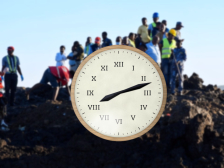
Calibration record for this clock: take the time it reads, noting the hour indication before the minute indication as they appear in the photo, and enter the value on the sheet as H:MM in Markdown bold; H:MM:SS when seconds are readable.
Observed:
**8:12**
